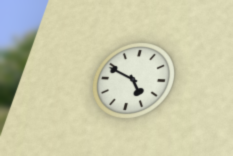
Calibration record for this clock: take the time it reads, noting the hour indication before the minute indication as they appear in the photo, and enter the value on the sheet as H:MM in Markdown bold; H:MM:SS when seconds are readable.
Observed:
**4:49**
